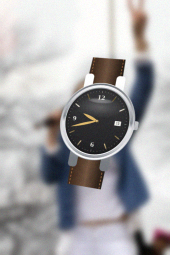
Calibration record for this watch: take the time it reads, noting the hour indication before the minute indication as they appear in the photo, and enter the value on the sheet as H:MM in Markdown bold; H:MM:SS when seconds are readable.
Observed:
**9:42**
